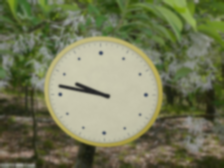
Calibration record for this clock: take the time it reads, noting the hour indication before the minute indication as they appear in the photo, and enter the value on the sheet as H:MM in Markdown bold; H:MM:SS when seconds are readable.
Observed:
**9:47**
